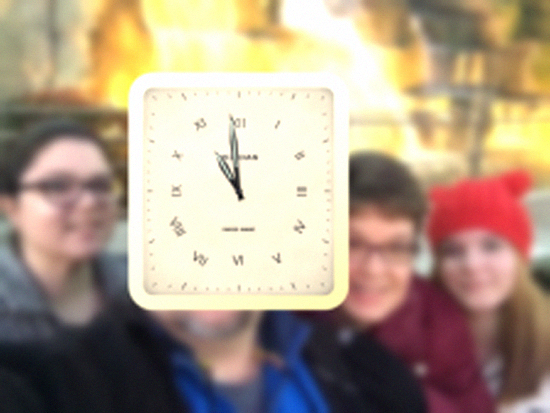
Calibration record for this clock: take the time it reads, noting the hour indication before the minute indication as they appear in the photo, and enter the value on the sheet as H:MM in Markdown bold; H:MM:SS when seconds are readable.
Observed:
**10:59**
